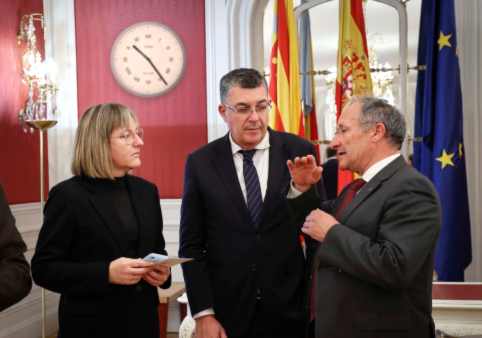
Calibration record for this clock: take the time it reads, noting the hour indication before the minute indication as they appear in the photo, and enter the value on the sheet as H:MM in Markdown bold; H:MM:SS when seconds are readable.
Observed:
**10:24**
